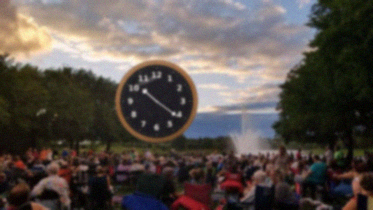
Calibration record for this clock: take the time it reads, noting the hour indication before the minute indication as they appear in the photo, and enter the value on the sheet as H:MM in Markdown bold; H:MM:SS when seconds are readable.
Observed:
**10:21**
